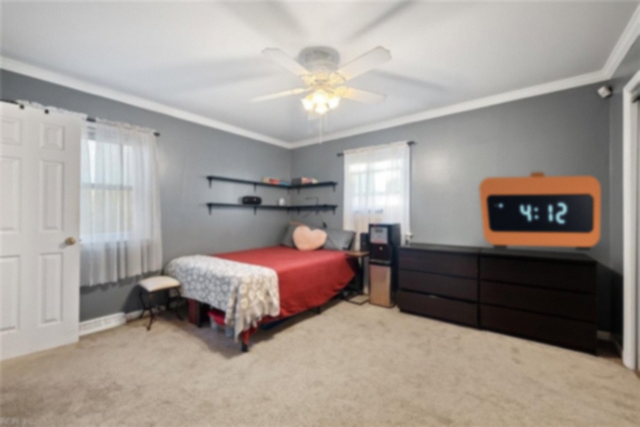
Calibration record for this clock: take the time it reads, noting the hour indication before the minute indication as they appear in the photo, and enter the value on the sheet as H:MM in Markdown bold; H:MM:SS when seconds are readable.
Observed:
**4:12**
